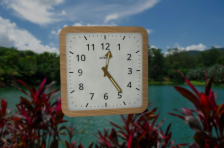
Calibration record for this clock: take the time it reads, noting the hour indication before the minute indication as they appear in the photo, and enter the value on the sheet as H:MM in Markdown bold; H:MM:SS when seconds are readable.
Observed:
**12:24**
